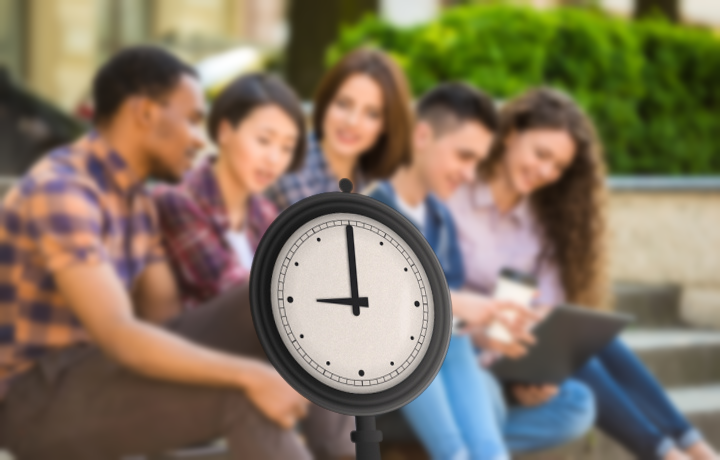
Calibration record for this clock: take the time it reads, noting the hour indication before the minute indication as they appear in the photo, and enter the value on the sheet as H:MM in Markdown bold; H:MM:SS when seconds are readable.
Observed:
**9:00**
